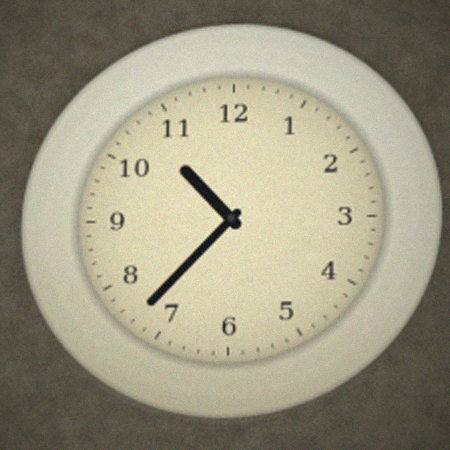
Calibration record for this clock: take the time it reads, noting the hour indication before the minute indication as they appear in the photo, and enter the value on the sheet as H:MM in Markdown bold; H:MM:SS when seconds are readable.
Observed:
**10:37**
